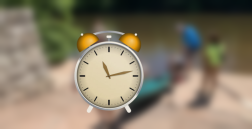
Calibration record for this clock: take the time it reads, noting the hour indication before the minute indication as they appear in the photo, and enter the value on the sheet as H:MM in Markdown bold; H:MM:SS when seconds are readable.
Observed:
**11:13**
